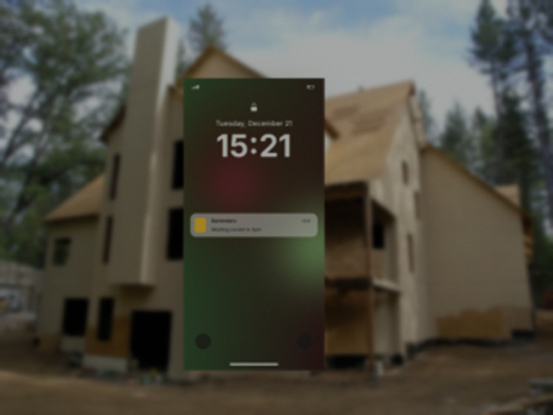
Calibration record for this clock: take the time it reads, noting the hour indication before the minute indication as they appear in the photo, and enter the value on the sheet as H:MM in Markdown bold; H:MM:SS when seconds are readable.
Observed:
**15:21**
